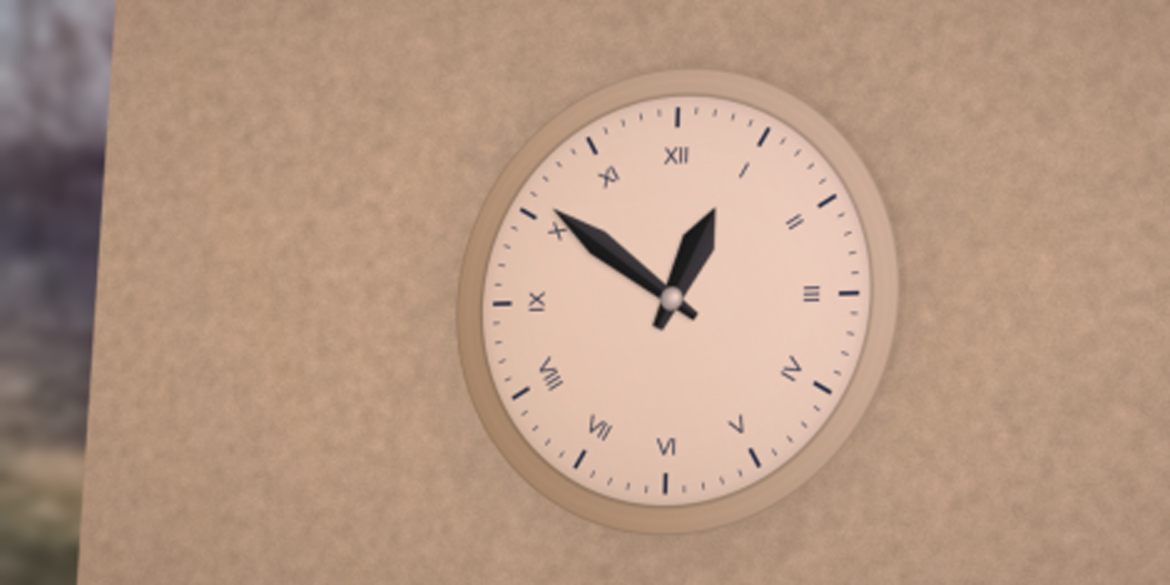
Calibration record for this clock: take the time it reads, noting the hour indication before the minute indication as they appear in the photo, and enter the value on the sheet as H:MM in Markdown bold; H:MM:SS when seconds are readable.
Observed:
**12:51**
